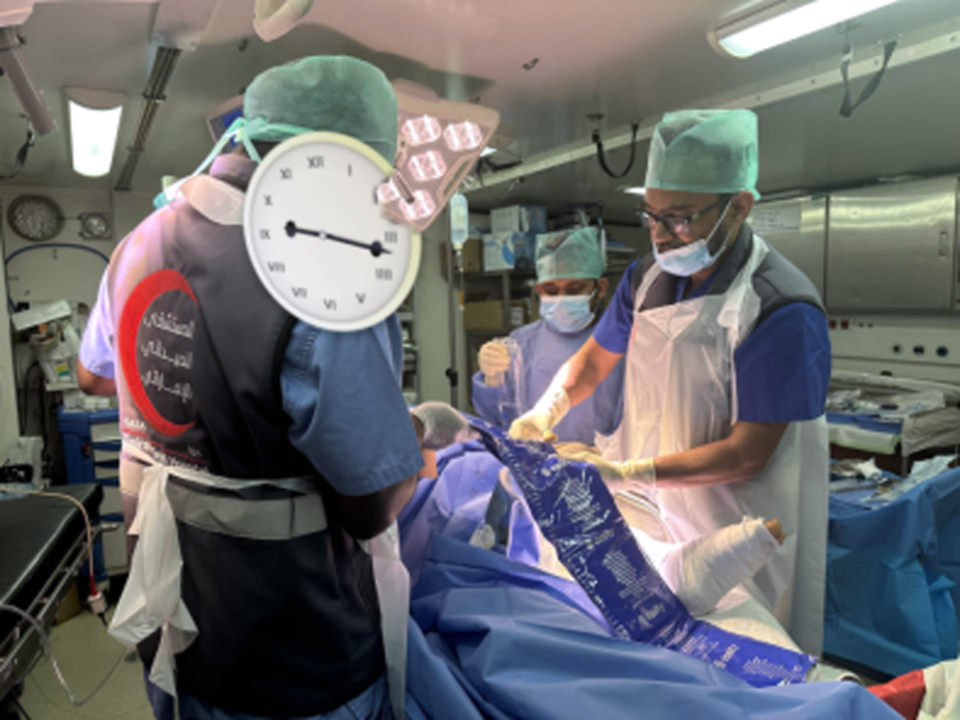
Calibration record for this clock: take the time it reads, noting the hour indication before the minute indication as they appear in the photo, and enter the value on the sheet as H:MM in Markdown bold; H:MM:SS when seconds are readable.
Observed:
**9:17**
